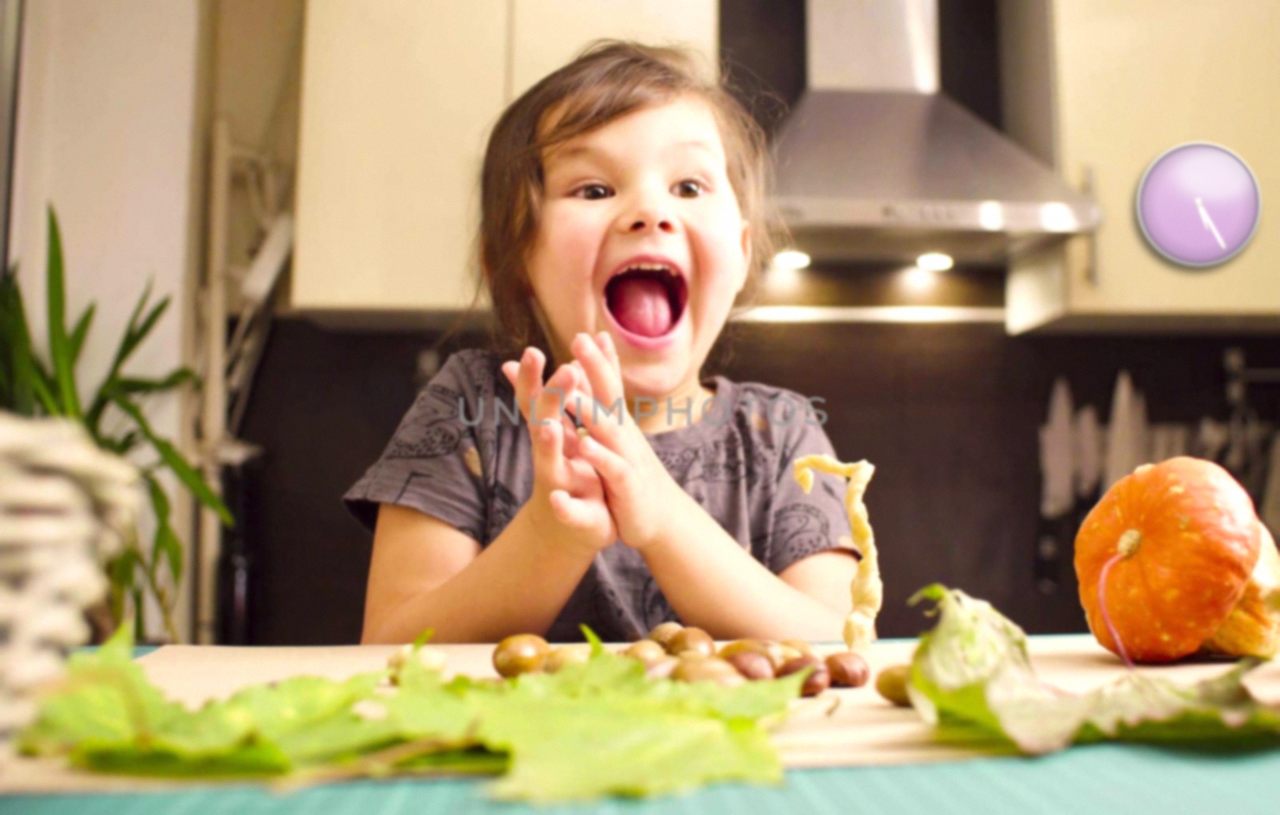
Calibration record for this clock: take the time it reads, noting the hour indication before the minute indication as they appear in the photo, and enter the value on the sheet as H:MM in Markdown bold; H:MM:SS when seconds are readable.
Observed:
**5:25**
